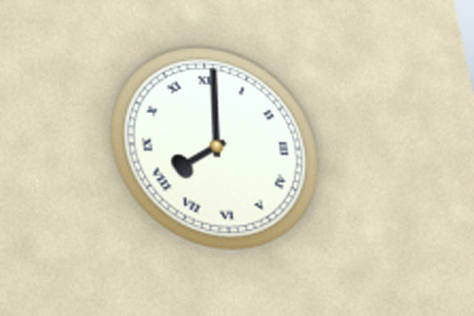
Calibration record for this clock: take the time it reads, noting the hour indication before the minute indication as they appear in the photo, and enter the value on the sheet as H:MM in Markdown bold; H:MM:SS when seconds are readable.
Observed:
**8:01**
